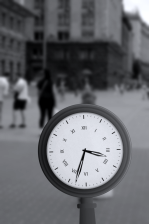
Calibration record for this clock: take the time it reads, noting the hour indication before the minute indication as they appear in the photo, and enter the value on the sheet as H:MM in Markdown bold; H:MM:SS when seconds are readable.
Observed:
**3:33**
